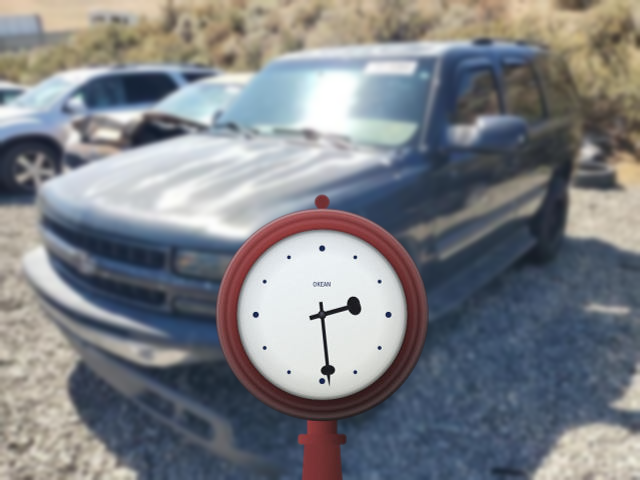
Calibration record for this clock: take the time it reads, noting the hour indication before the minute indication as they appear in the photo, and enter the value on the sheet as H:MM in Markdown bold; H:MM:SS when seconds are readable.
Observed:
**2:29**
